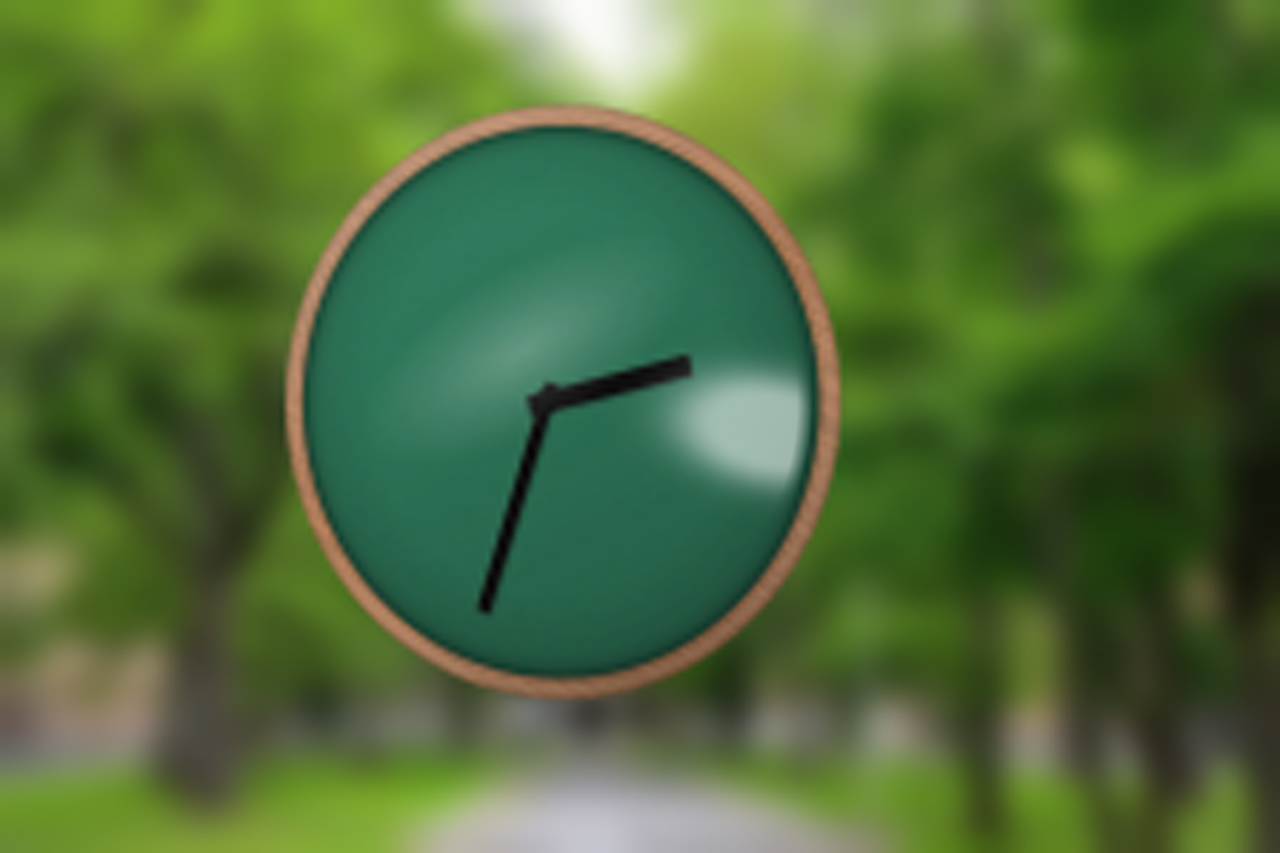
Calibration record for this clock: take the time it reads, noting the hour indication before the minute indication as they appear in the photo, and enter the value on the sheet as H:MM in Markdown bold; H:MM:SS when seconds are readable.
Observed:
**2:33**
